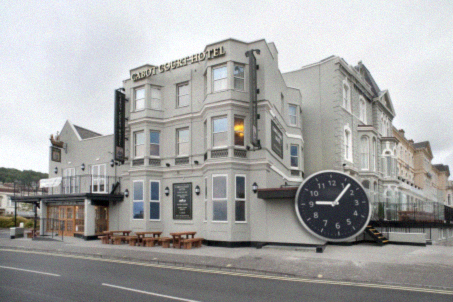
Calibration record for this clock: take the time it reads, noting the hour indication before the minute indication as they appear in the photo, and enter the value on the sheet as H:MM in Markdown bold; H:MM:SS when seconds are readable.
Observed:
**9:07**
